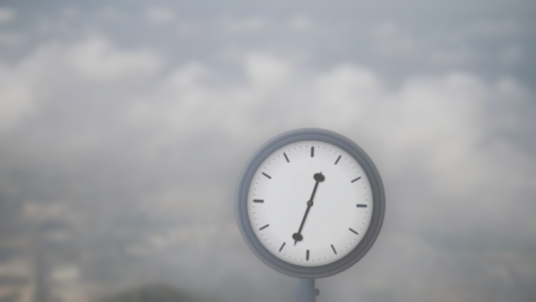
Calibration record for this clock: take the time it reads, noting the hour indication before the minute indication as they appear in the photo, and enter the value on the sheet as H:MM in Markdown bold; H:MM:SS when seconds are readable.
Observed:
**12:33**
